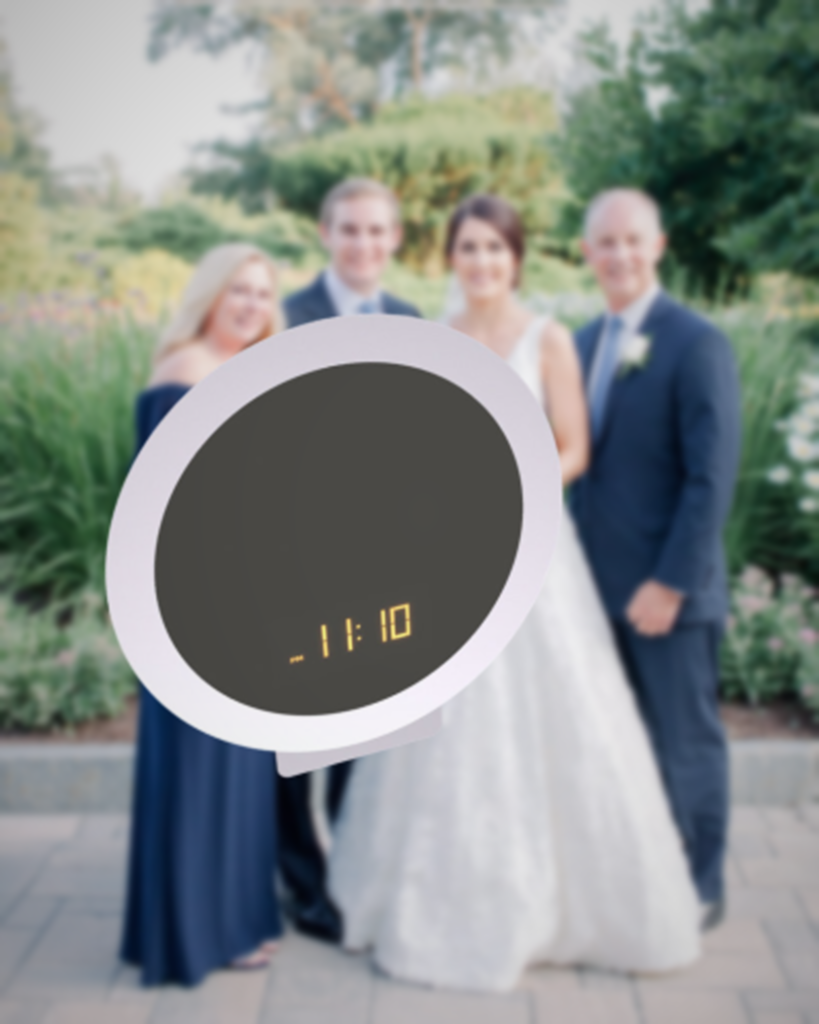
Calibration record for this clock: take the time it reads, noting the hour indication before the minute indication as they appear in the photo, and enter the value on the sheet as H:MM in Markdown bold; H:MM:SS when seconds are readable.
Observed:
**11:10**
